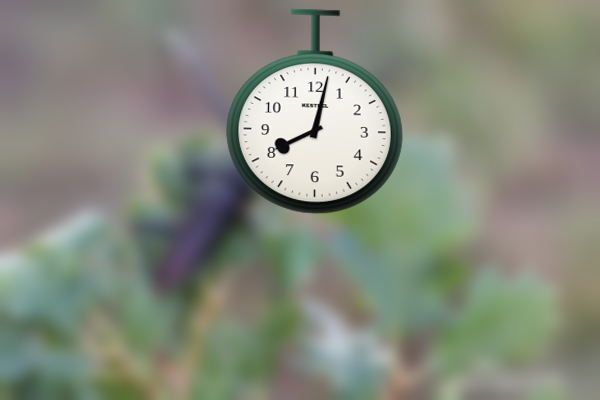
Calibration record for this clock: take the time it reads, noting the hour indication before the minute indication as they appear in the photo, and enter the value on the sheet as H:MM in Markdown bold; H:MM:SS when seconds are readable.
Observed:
**8:02**
